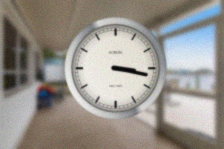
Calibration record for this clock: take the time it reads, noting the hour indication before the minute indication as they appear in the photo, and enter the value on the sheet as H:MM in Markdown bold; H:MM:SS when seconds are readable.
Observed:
**3:17**
